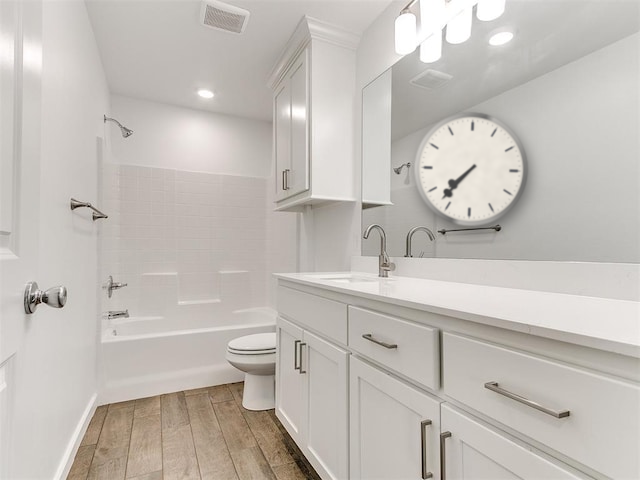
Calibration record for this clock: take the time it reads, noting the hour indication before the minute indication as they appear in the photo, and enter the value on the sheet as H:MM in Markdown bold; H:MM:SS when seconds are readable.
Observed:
**7:37**
